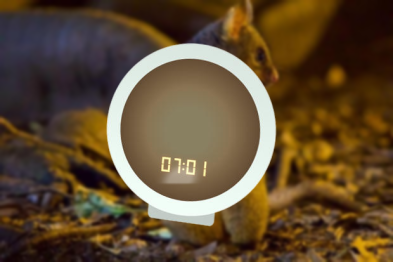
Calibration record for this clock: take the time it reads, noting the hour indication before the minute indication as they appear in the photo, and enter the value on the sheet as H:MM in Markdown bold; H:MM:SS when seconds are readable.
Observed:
**7:01**
